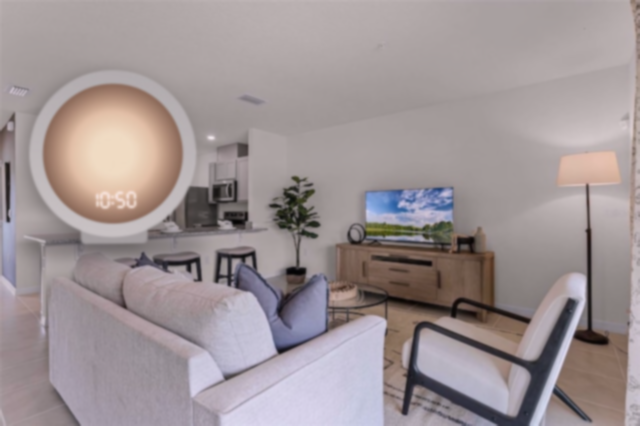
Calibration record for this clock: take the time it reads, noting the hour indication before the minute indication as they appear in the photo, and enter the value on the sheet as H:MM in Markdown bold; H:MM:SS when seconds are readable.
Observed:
**10:50**
